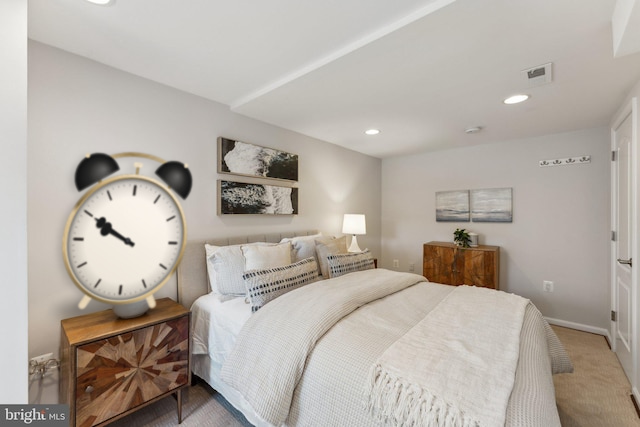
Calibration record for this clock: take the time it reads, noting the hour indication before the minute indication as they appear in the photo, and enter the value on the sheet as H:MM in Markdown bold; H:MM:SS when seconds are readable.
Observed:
**9:50**
